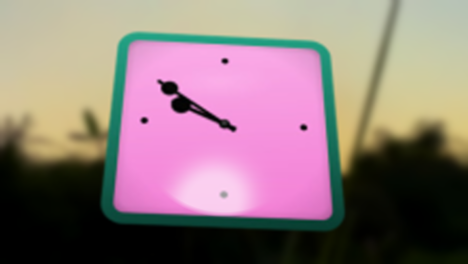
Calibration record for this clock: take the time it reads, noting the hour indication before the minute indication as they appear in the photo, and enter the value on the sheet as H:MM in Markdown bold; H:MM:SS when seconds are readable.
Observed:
**9:51**
